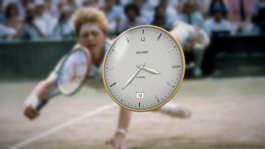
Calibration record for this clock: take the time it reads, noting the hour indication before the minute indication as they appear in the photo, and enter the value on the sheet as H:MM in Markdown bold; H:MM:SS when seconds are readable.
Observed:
**3:37**
